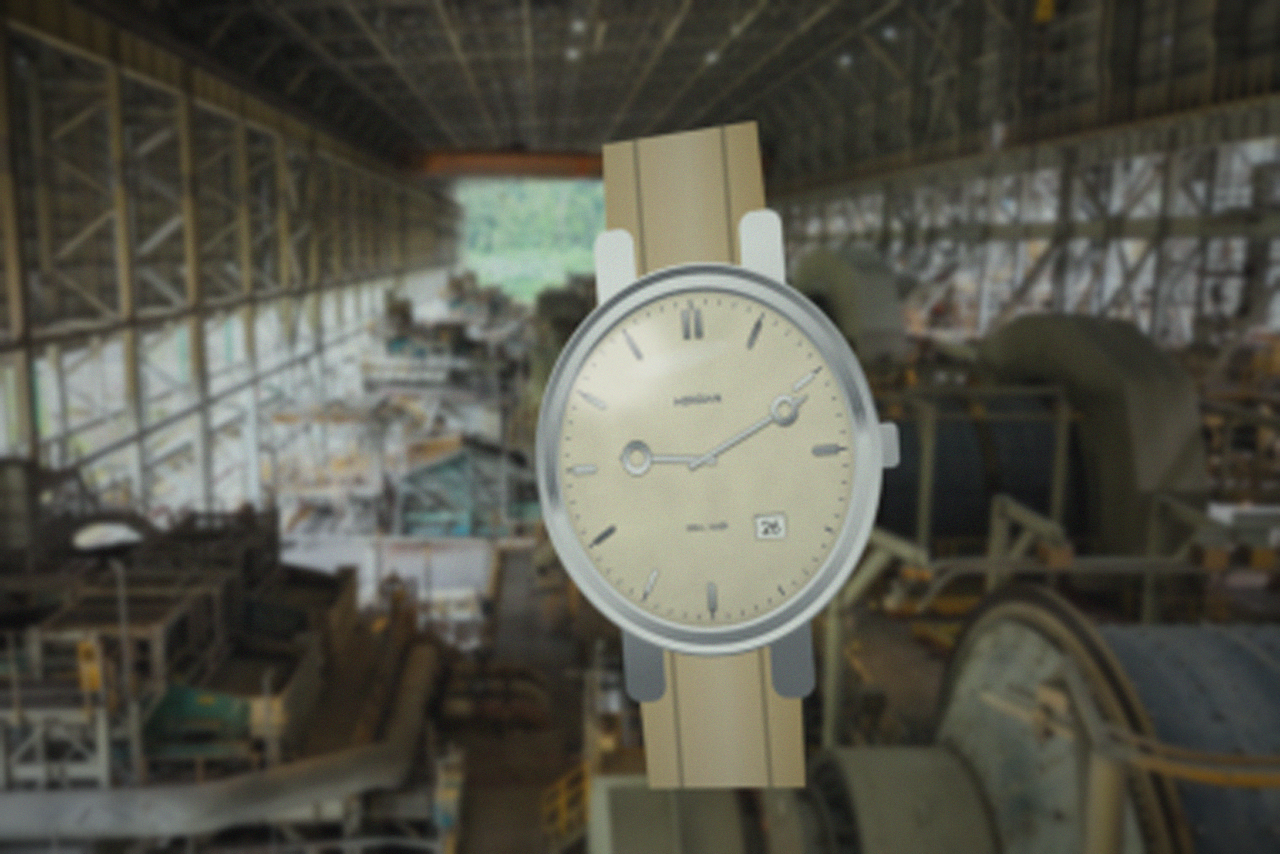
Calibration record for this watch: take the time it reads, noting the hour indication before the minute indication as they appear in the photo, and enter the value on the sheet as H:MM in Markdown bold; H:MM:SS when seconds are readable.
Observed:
**9:11**
